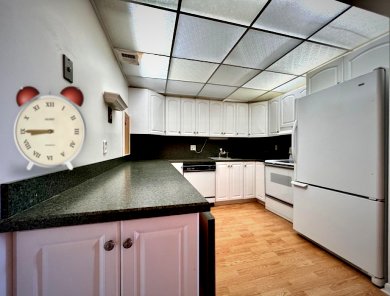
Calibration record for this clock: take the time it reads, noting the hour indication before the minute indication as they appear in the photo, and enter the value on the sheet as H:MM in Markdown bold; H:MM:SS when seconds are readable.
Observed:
**8:45**
